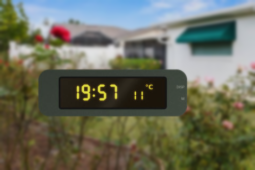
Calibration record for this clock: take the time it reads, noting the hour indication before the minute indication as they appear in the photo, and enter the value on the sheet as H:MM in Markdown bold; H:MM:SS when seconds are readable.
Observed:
**19:57**
